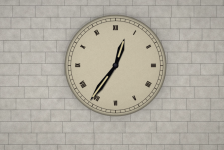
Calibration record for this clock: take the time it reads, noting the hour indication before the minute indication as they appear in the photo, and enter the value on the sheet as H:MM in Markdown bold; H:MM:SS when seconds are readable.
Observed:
**12:36**
